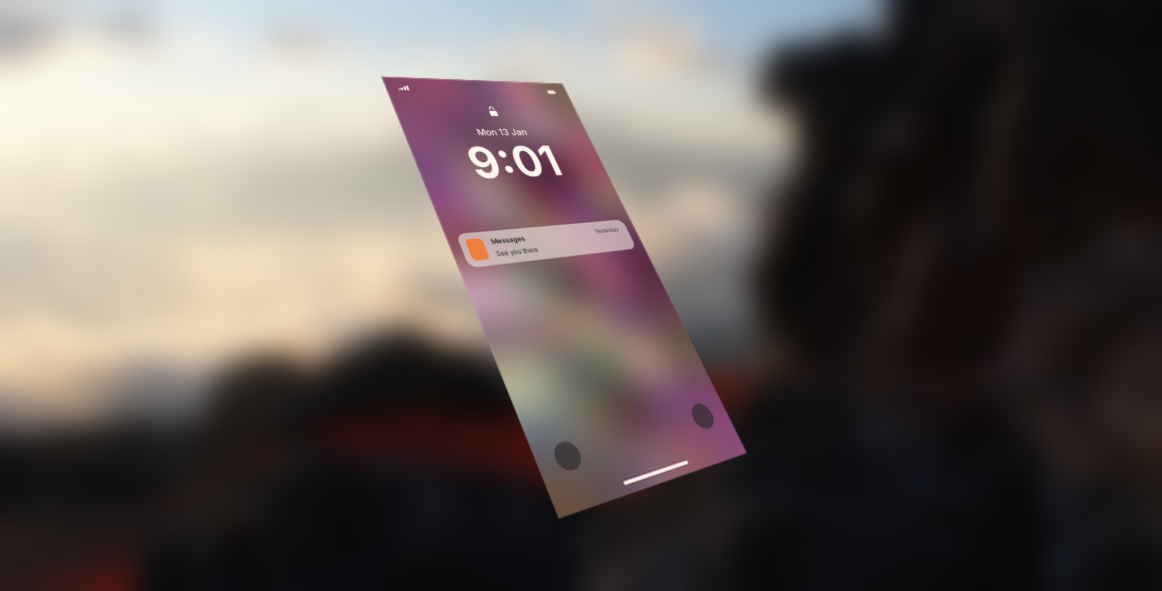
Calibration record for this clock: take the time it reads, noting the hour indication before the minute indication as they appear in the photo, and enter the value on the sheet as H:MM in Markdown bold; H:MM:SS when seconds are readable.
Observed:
**9:01**
